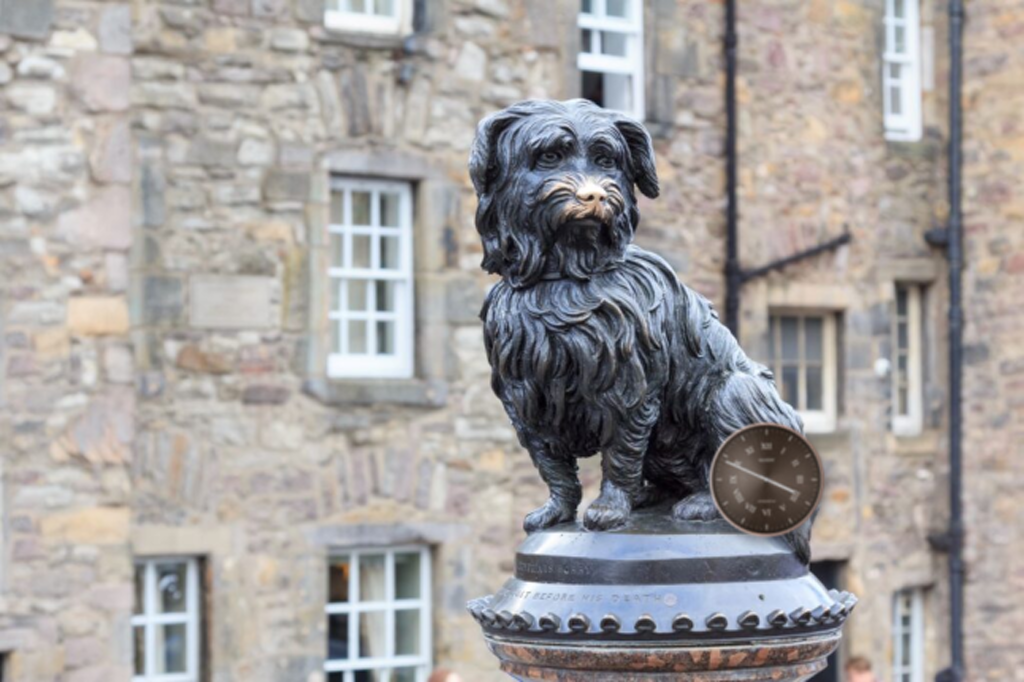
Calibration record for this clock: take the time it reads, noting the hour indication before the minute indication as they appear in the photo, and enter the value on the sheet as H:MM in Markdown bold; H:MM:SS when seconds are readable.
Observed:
**3:49**
